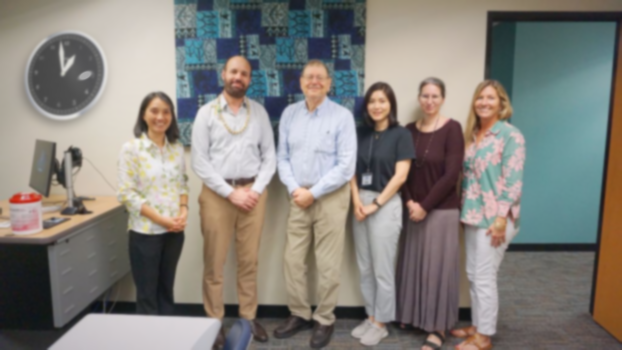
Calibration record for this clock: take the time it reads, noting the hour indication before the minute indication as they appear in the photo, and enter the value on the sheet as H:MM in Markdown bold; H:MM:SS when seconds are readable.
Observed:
**12:58**
